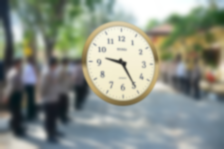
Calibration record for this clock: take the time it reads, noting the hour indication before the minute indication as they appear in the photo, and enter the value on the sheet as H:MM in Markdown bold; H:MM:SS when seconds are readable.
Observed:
**9:25**
